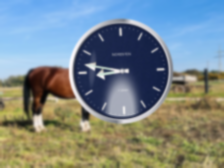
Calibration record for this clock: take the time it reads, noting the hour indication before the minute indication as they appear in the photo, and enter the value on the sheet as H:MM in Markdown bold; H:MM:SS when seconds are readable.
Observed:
**8:47**
